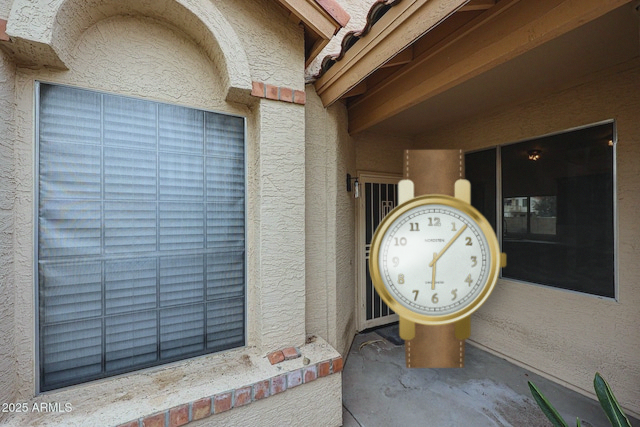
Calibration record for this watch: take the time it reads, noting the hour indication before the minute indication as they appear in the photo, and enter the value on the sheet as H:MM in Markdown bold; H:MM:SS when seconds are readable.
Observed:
**6:07**
